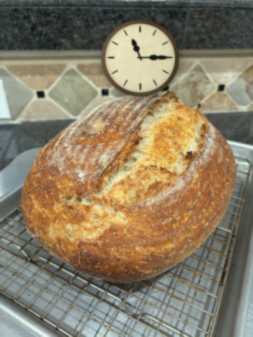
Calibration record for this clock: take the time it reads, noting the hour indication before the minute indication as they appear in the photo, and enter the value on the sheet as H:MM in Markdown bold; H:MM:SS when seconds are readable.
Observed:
**11:15**
